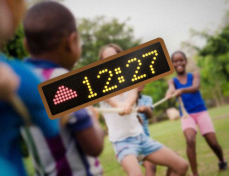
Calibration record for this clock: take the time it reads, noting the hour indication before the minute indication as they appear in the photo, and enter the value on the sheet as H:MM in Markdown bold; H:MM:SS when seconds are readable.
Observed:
**12:27**
